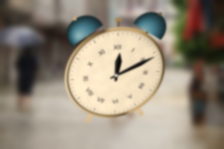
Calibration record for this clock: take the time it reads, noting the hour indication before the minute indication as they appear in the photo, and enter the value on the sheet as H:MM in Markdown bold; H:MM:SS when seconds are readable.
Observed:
**12:11**
